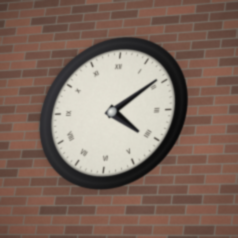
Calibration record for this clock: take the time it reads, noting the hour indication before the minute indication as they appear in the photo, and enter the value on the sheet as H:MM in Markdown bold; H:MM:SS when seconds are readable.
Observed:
**4:09**
